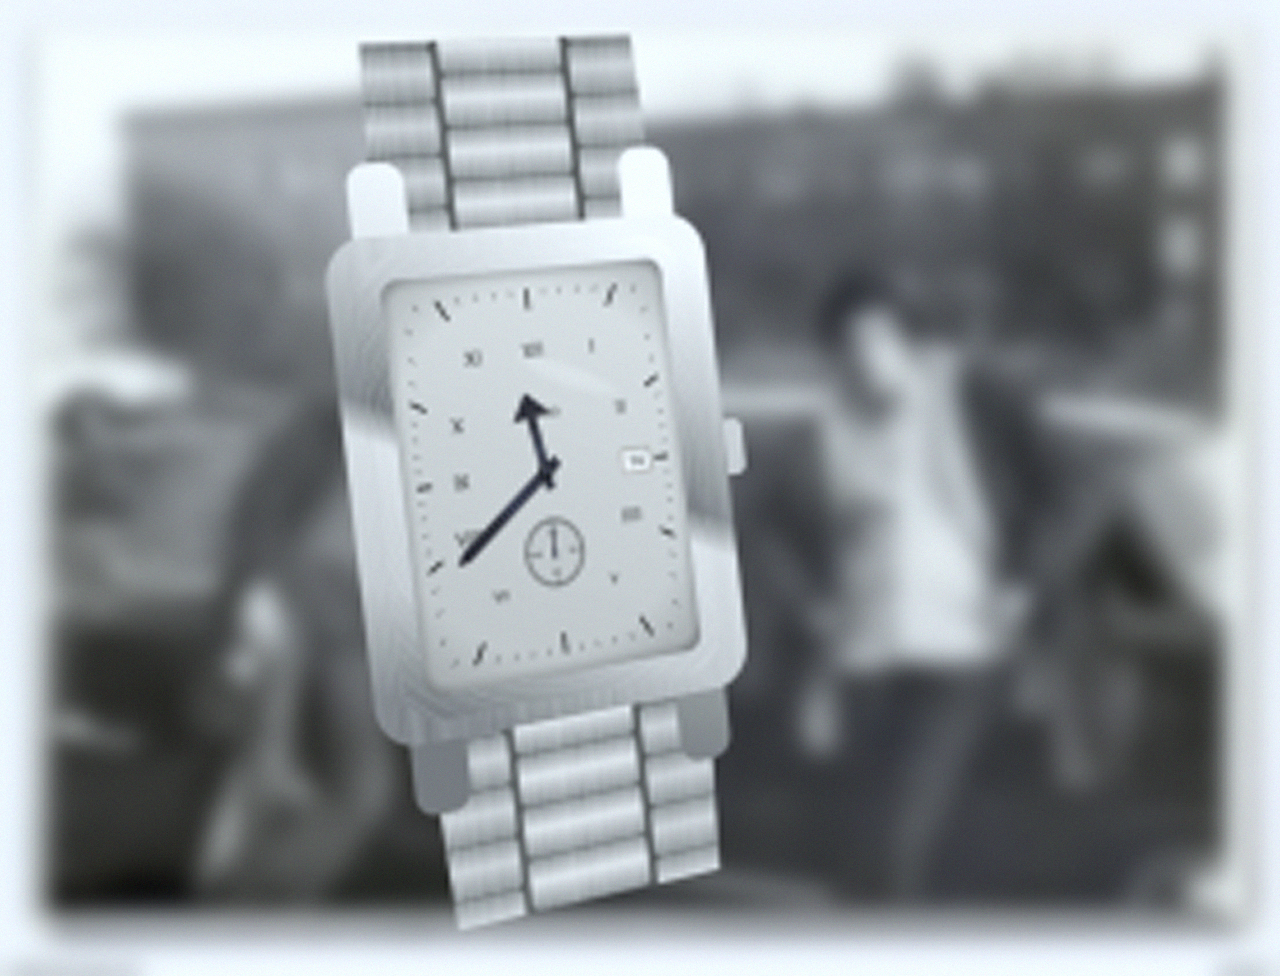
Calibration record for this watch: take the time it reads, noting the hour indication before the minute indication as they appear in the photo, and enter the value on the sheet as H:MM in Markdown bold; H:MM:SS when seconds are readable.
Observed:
**11:39**
